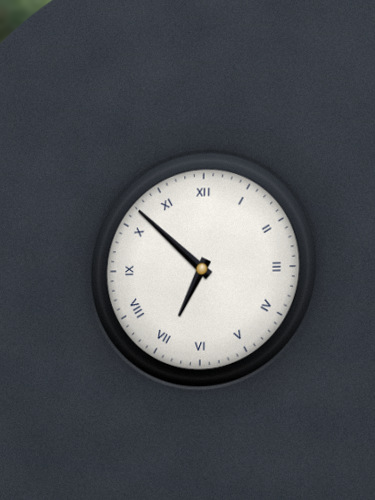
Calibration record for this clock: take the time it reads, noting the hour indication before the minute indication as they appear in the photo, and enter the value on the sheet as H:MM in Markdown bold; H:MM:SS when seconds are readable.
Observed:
**6:52**
